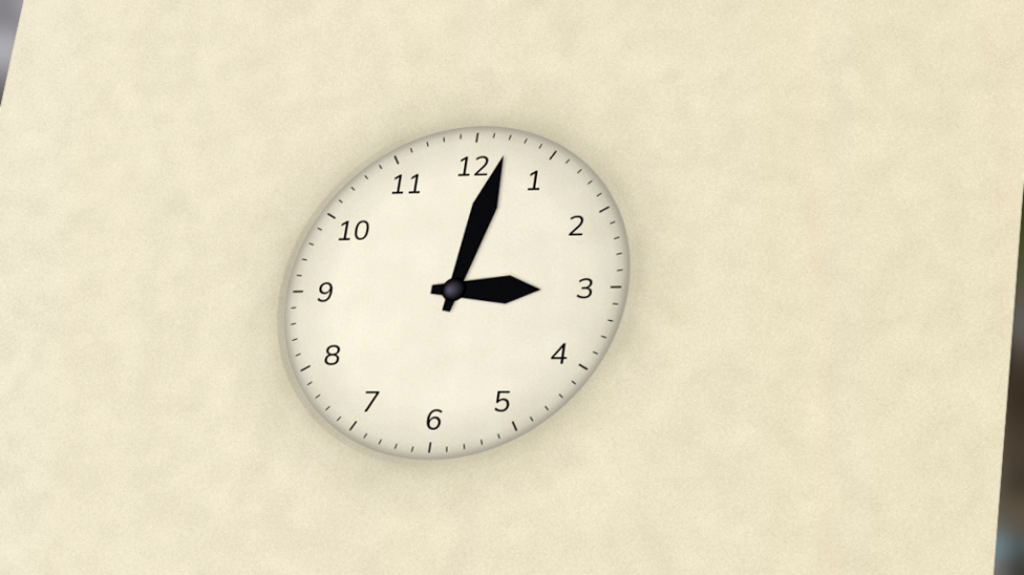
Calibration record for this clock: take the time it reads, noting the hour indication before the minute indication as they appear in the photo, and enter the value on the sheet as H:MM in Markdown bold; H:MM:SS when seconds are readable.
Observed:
**3:02**
